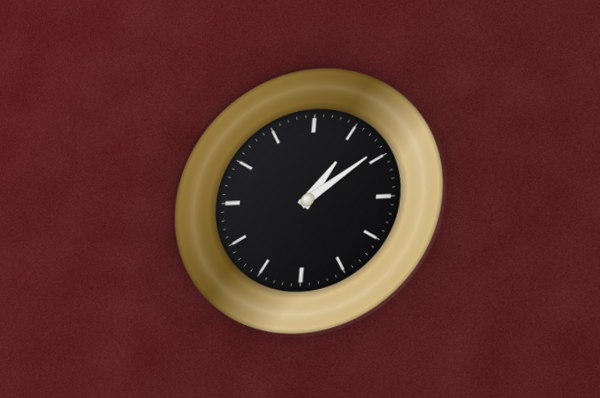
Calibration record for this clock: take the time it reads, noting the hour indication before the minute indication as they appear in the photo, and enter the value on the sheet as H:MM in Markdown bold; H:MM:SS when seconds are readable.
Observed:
**1:09**
